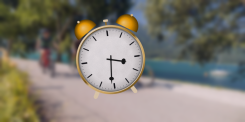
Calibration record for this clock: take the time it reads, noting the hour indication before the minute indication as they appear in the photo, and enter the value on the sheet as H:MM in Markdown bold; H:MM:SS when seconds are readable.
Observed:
**3:31**
